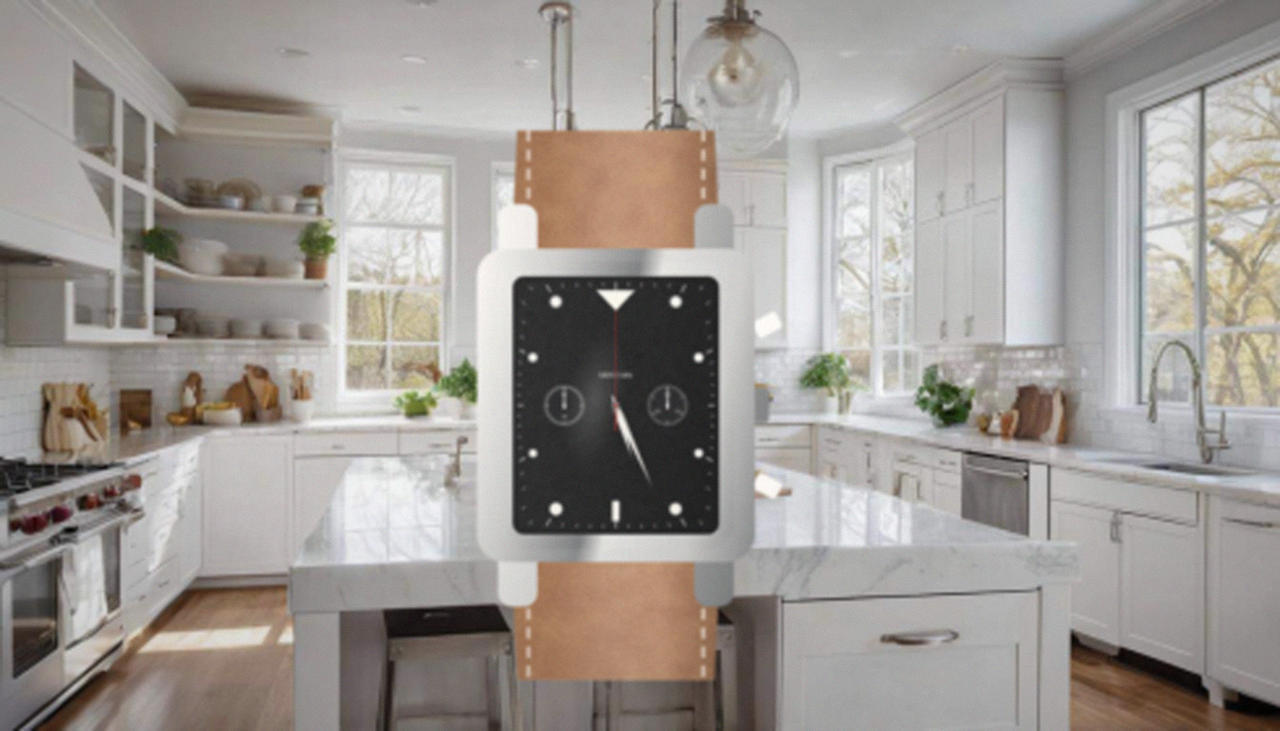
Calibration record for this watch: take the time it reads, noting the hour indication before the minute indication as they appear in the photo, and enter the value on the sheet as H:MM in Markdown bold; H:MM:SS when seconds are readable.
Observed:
**5:26**
